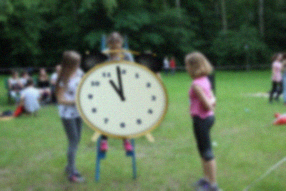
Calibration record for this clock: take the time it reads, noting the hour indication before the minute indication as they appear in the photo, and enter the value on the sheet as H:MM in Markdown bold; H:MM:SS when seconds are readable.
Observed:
**10:59**
